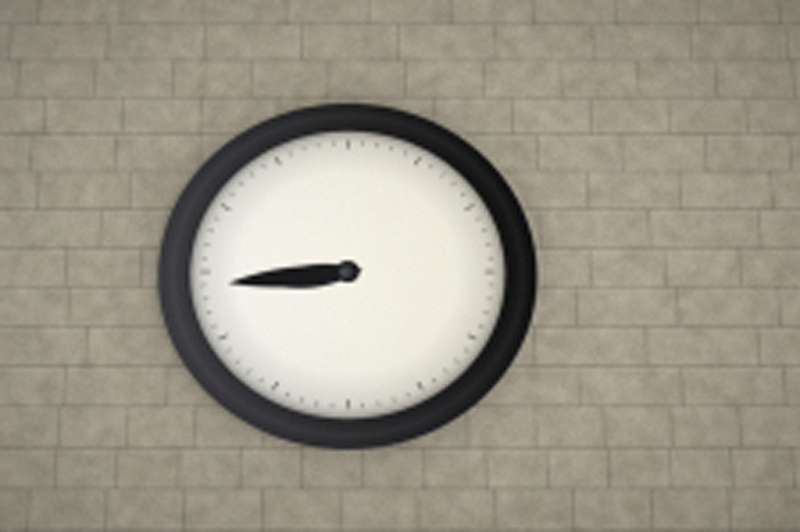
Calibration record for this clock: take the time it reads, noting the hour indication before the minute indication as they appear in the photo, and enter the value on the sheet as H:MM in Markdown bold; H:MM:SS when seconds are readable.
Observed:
**8:44**
